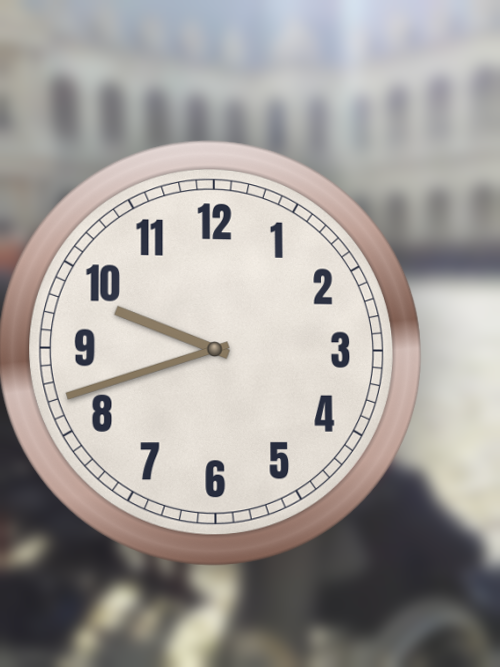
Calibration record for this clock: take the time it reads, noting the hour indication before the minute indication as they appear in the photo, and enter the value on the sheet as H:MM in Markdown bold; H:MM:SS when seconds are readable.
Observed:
**9:42**
